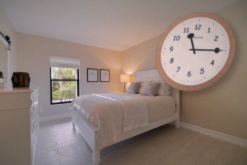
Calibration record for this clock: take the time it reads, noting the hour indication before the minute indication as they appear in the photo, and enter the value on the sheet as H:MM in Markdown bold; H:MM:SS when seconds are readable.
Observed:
**11:15**
